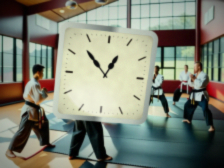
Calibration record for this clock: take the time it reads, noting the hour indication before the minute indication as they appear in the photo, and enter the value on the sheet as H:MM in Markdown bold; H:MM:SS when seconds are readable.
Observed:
**12:53**
